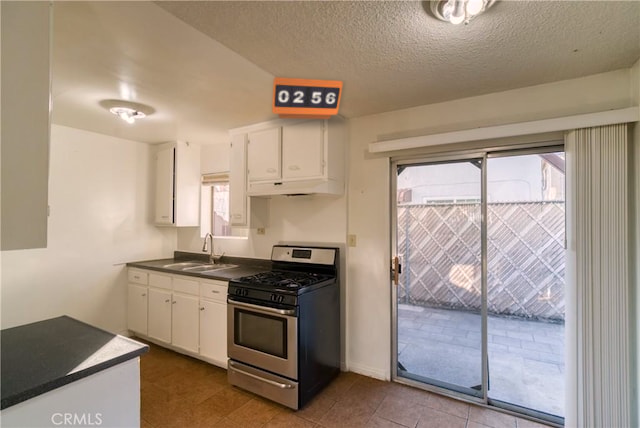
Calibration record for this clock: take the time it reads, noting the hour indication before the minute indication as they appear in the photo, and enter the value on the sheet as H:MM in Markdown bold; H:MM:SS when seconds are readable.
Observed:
**2:56**
